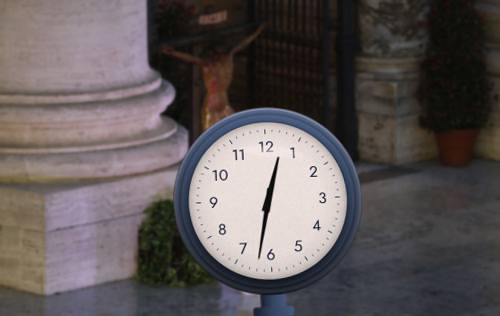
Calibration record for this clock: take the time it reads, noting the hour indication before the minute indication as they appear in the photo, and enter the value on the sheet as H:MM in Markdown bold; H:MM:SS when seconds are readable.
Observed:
**12:32**
